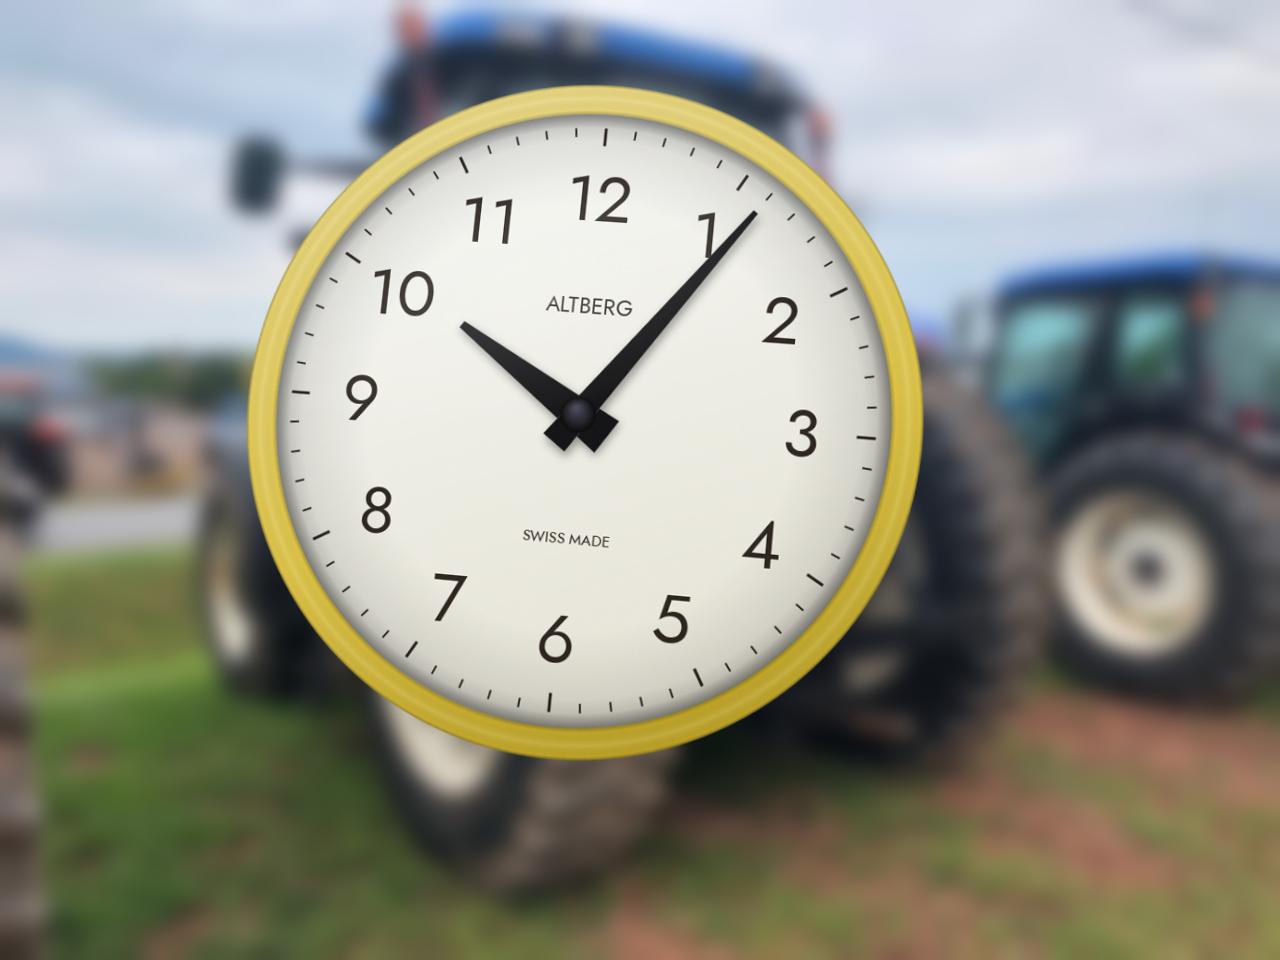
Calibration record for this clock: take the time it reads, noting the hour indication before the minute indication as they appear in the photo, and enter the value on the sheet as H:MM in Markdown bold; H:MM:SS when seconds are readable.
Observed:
**10:06**
